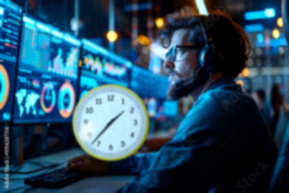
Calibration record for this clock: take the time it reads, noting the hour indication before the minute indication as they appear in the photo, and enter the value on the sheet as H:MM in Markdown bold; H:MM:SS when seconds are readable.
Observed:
**1:37**
